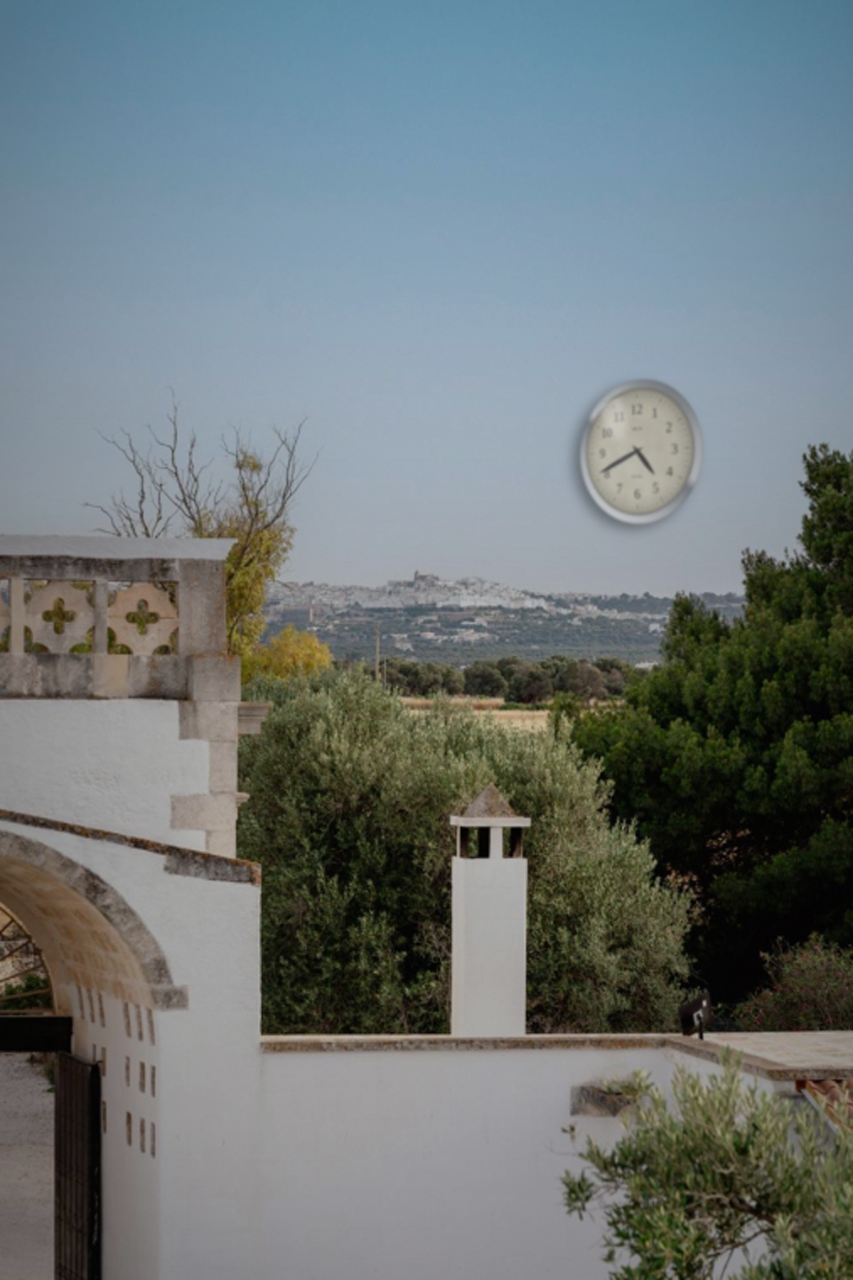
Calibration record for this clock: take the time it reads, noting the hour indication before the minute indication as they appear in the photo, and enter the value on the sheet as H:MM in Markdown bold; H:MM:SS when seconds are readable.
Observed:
**4:41**
